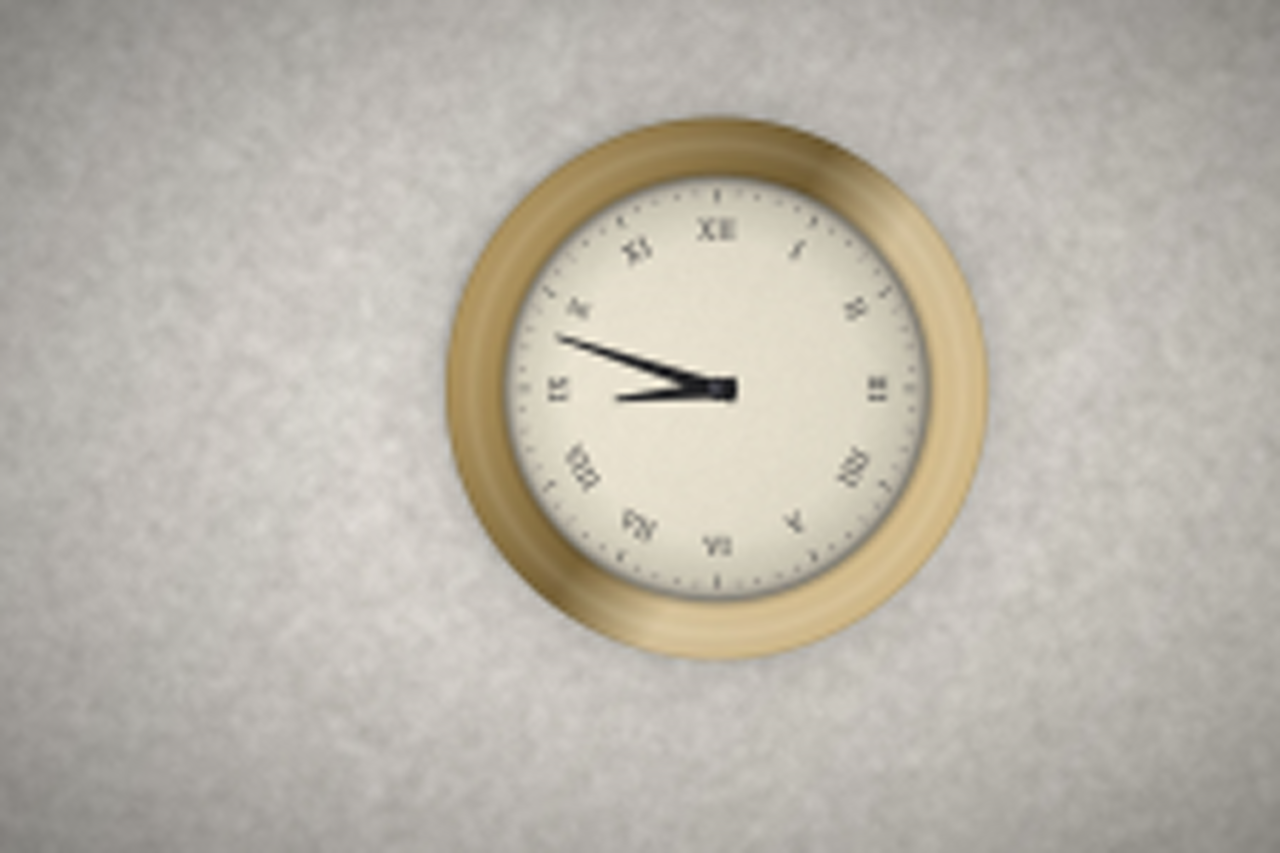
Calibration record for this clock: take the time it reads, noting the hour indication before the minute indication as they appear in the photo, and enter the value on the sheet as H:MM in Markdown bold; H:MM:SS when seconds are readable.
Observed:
**8:48**
